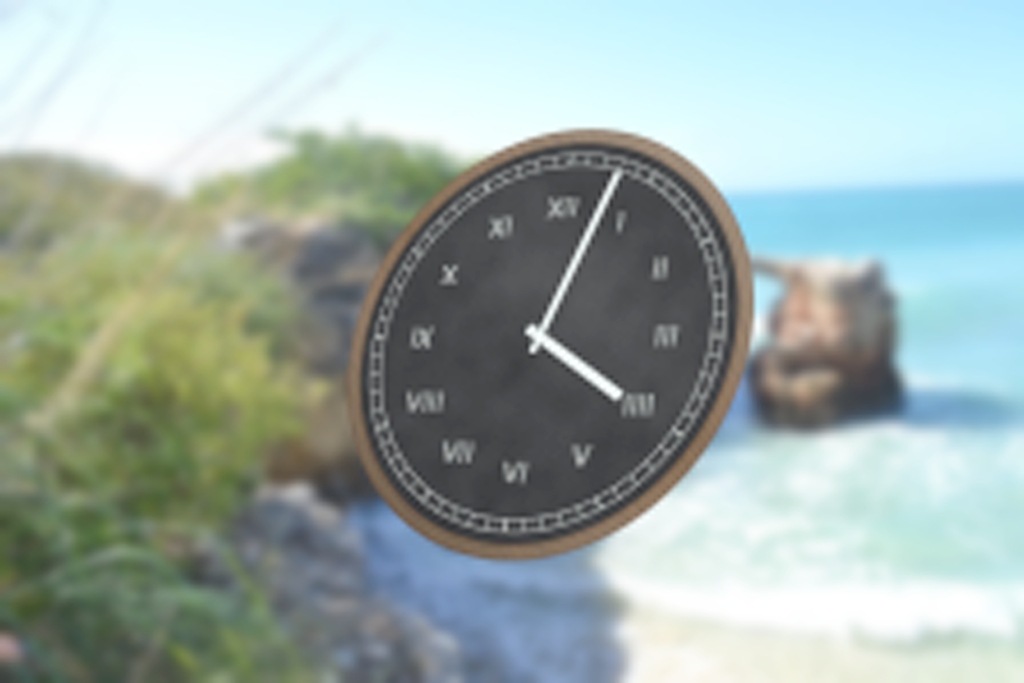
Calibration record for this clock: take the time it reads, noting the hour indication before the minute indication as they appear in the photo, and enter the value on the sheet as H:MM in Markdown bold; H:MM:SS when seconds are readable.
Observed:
**4:03**
